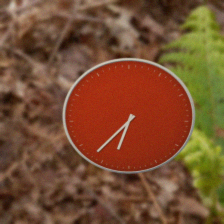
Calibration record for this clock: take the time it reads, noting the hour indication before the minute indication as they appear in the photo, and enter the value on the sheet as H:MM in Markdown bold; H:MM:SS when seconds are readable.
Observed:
**6:37**
